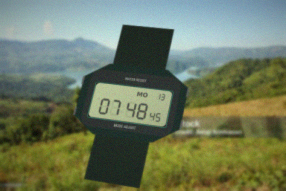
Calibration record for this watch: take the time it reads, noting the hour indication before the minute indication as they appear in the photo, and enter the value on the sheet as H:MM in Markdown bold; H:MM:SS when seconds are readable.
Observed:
**7:48**
